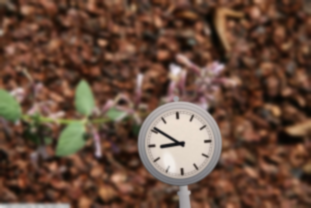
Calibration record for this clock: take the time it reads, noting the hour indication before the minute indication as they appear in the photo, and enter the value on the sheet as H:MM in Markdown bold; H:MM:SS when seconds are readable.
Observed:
**8:51**
